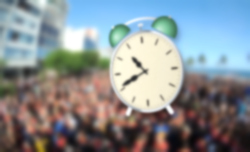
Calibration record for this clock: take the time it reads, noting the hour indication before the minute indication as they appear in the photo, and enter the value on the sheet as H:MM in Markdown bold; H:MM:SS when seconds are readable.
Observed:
**10:41**
